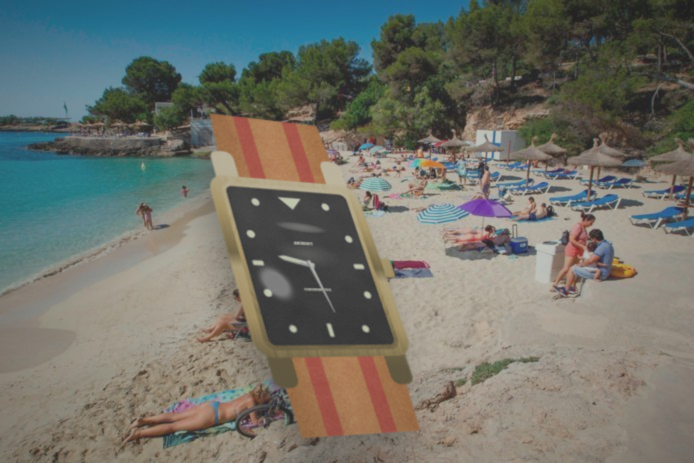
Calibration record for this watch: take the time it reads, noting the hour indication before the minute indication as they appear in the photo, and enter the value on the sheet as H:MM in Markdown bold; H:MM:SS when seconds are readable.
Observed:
**9:28**
